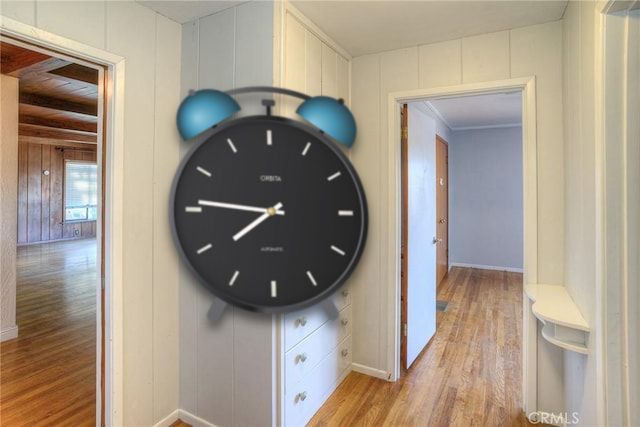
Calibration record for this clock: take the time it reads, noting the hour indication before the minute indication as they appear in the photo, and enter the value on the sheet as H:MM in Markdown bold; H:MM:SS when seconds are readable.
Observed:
**7:46**
